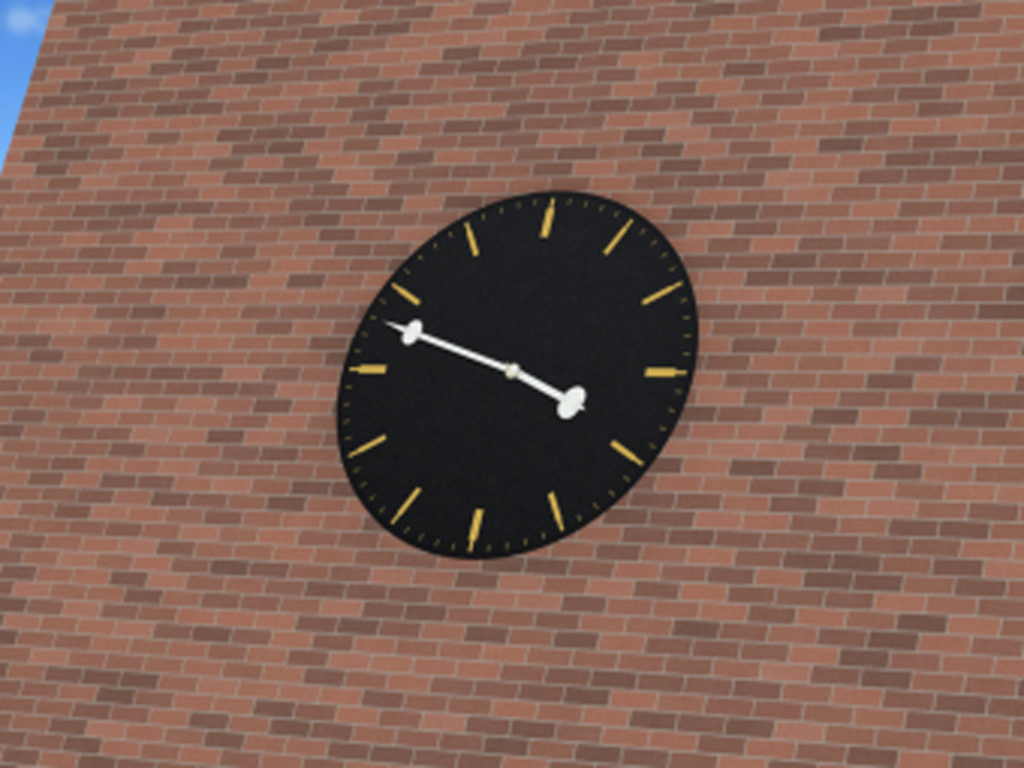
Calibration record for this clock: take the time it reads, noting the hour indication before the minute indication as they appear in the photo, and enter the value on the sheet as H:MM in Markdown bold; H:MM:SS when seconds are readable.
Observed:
**3:48**
